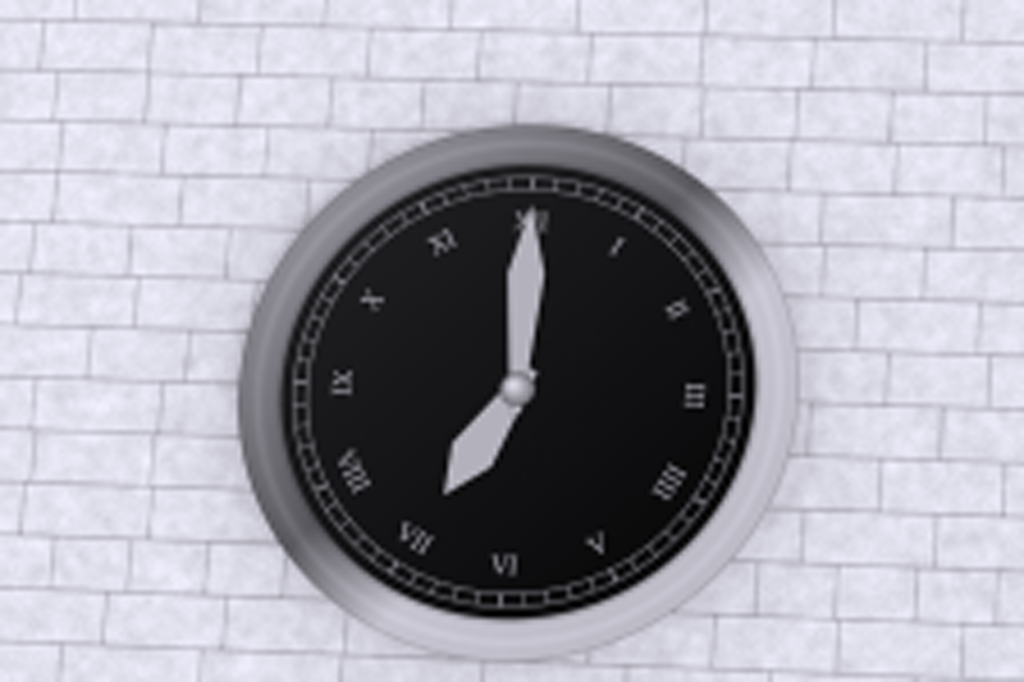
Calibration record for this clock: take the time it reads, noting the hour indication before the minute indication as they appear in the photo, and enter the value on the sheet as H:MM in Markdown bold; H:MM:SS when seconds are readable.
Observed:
**7:00**
